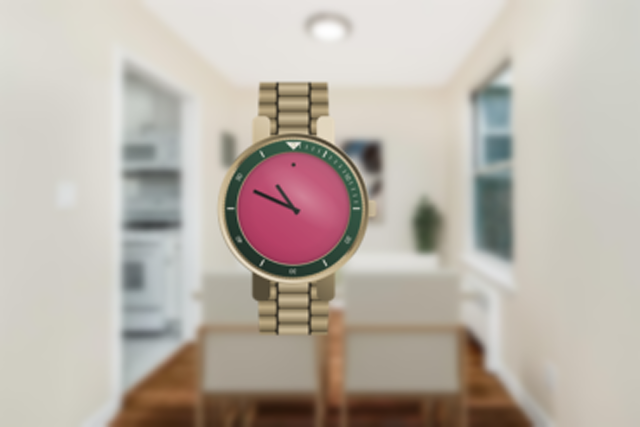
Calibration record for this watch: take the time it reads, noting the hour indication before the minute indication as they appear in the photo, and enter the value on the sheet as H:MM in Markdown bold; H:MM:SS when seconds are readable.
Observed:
**10:49**
